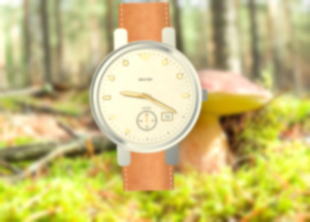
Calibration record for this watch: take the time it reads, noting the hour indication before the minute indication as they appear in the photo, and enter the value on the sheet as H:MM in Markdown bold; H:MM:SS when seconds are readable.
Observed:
**9:20**
